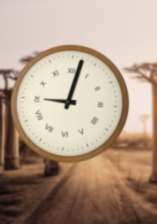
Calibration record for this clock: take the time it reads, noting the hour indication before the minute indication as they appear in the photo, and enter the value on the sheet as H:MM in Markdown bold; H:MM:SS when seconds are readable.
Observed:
**9:02**
